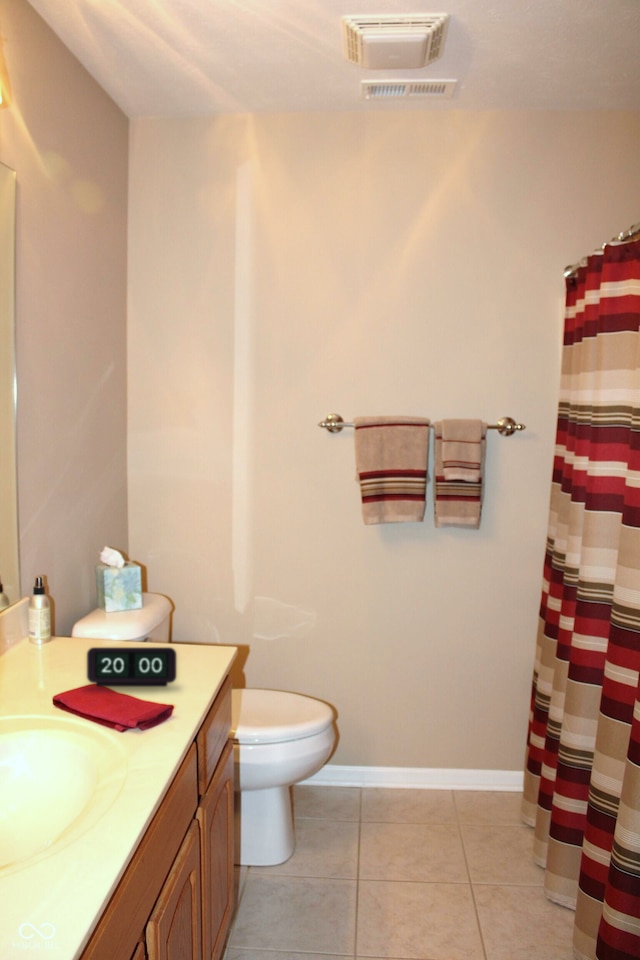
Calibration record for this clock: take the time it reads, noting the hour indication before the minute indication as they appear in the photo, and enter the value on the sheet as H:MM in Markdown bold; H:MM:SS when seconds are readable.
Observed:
**20:00**
